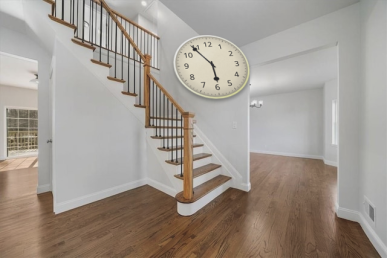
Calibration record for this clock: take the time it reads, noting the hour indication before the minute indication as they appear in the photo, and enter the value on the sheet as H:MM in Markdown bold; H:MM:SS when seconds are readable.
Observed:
**5:54**
